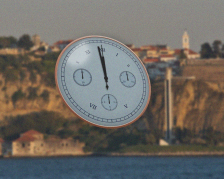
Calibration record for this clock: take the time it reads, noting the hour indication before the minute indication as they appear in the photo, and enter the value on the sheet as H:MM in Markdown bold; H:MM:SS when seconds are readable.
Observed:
**11:59**
